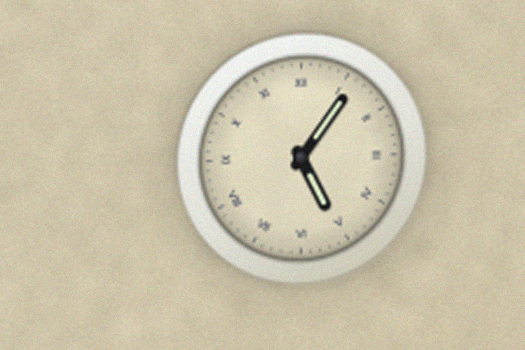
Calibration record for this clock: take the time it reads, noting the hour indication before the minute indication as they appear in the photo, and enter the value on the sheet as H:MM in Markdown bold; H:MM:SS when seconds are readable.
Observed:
**5:06**
